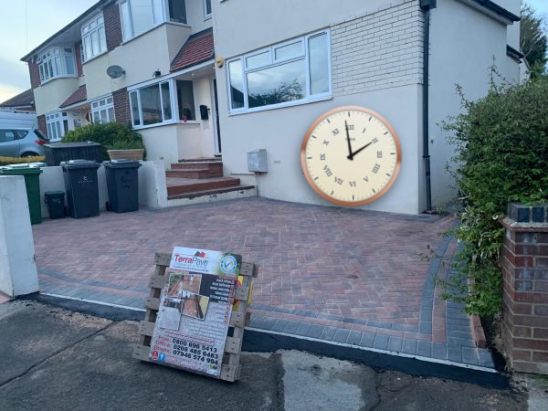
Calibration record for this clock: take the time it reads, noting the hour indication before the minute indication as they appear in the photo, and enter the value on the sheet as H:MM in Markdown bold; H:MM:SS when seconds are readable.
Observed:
**1:59**
